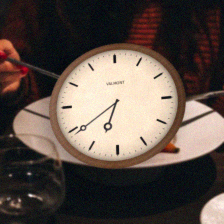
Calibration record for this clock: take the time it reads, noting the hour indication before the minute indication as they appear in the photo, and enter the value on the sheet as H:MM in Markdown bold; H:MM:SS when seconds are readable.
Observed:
**6:39**
